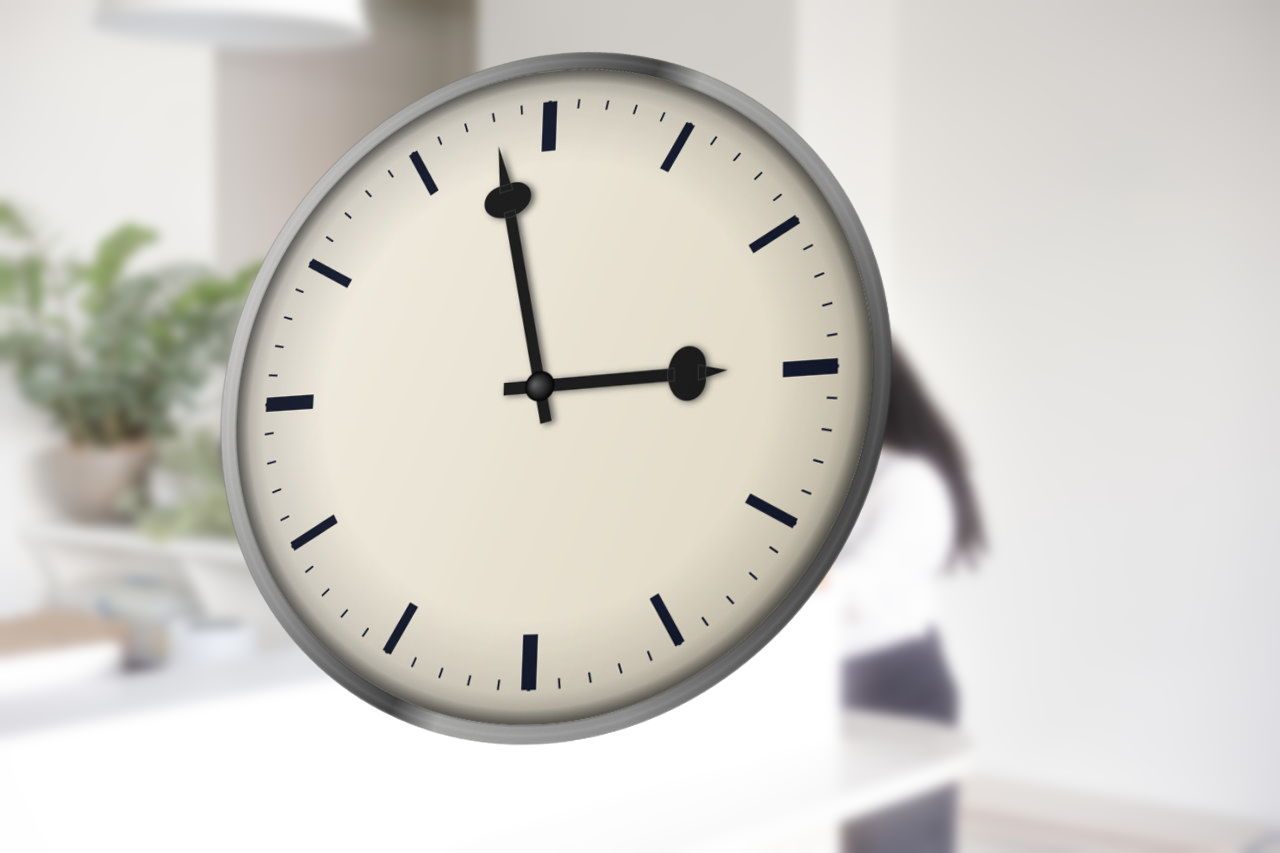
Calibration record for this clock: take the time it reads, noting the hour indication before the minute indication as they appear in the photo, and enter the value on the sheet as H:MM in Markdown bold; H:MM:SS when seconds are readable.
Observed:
**2:58**
